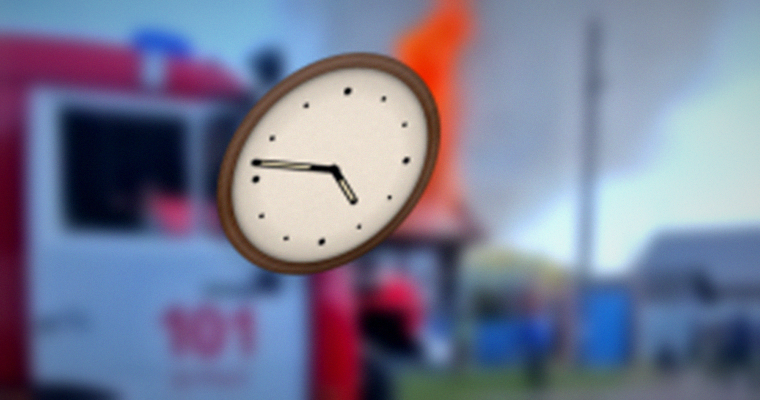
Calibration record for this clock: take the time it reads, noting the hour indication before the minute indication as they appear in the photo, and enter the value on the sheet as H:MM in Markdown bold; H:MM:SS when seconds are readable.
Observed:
**4:47**
